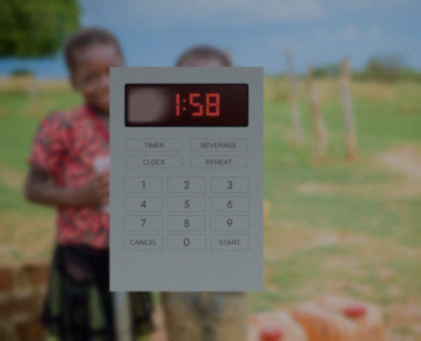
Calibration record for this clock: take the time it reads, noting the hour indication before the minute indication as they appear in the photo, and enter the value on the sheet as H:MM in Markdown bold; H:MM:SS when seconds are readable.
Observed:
**1:58**
